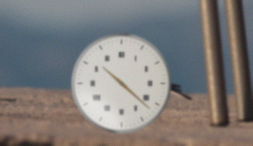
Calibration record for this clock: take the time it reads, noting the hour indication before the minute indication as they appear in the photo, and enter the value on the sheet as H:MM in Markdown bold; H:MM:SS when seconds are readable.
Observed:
**10:22**
